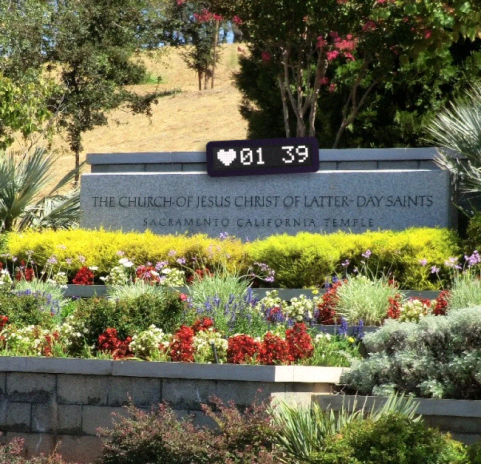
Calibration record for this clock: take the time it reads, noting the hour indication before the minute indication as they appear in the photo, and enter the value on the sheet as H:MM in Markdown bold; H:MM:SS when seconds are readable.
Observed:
**1:39**
